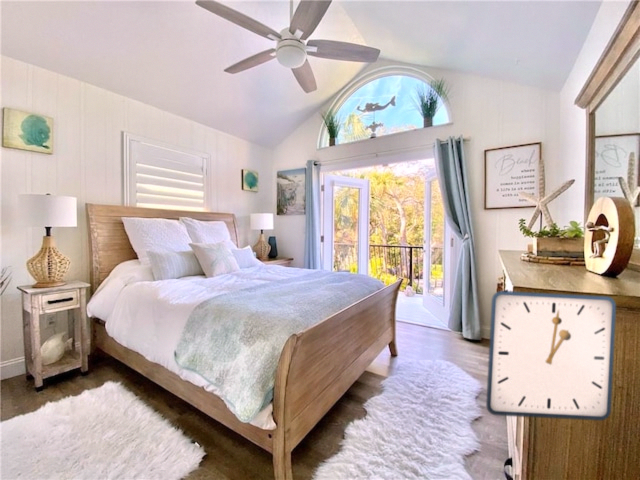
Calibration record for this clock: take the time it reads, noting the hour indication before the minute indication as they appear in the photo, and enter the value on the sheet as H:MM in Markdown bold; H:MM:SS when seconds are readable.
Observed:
**1:01**
